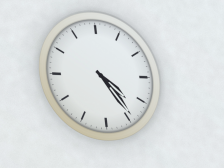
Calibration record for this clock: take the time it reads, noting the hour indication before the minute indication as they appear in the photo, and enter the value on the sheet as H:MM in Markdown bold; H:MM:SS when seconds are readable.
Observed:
**4:24**
